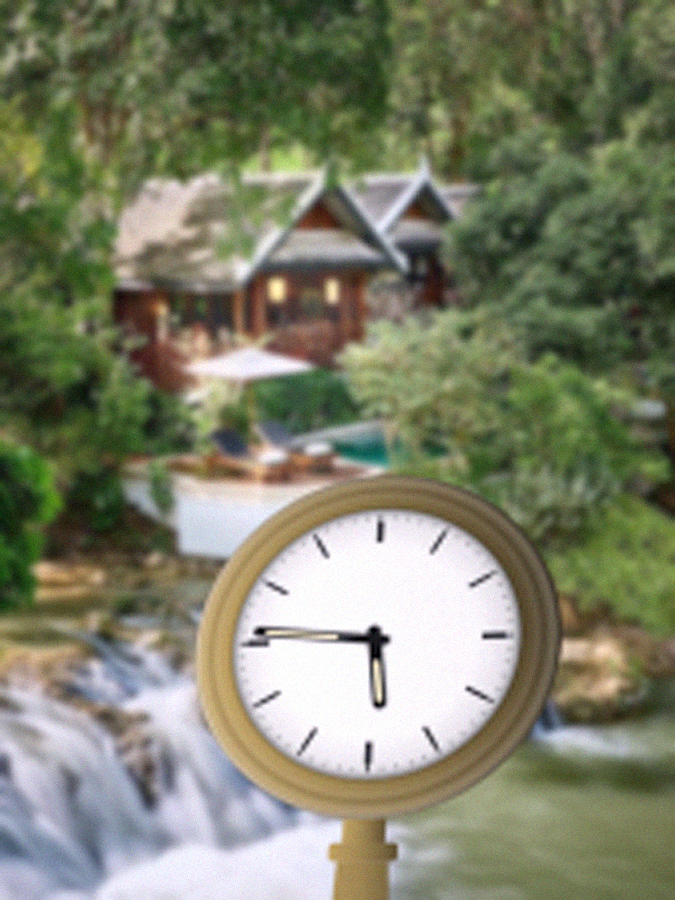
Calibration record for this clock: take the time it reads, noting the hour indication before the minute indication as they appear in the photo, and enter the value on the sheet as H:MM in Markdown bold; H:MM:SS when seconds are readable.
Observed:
**5:46**
